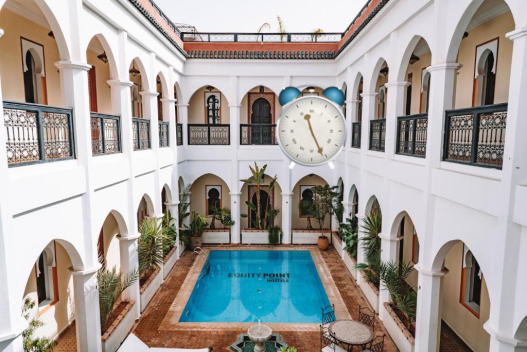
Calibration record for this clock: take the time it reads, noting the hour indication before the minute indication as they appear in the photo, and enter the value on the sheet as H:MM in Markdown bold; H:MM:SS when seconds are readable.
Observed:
**11:26**
